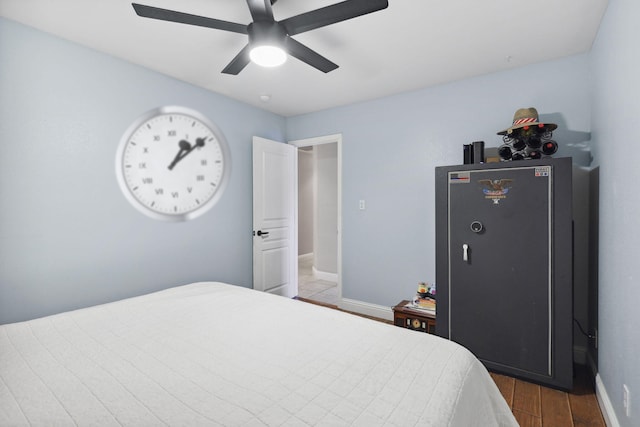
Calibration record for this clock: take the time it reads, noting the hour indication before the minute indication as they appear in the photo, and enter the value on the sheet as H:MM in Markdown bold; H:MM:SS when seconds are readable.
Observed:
**1:09**
